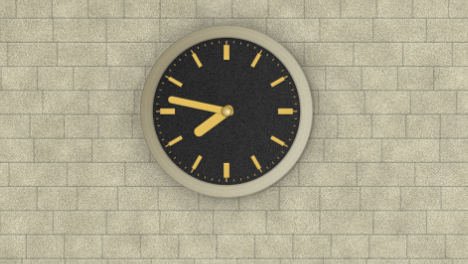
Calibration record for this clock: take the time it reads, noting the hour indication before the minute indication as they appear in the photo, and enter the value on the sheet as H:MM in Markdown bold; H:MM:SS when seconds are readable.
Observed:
**7:47**
